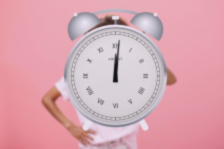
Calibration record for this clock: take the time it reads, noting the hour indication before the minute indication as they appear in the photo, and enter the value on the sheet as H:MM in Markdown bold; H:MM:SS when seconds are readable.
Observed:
**12:01**
